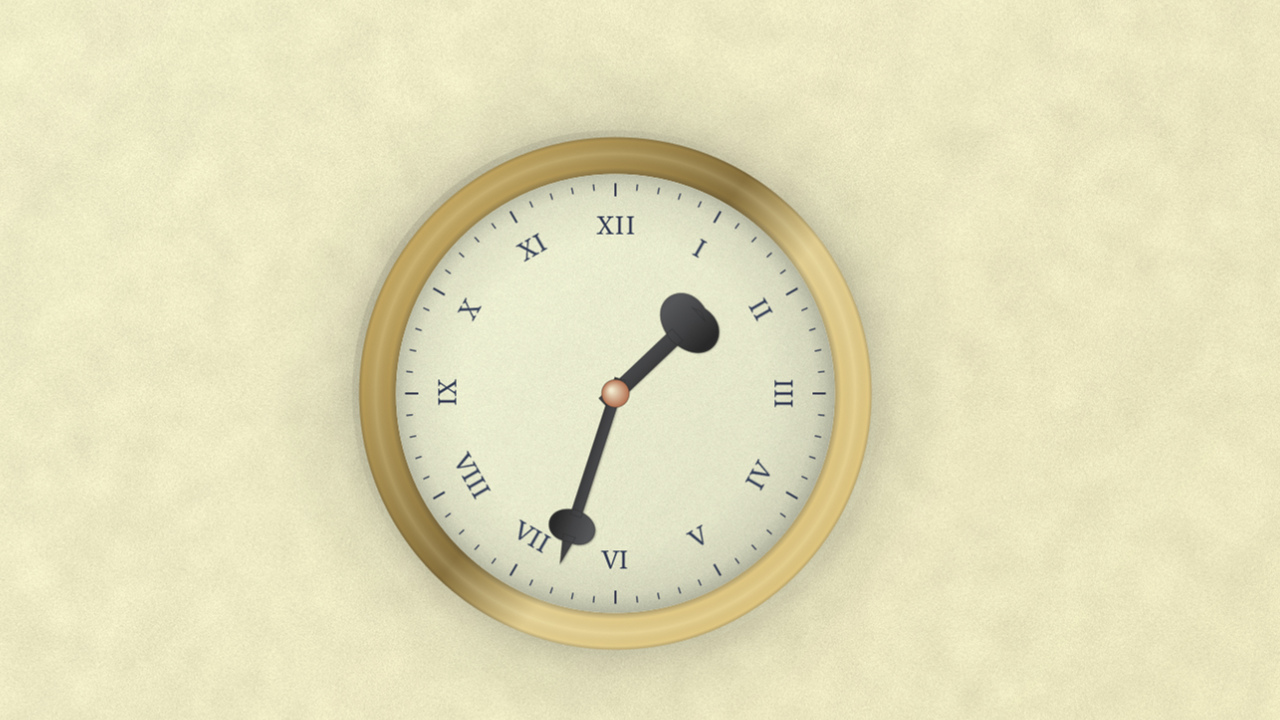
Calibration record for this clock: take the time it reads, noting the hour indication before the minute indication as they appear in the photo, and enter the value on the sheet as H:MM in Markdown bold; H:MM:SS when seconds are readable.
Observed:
**1:33**
